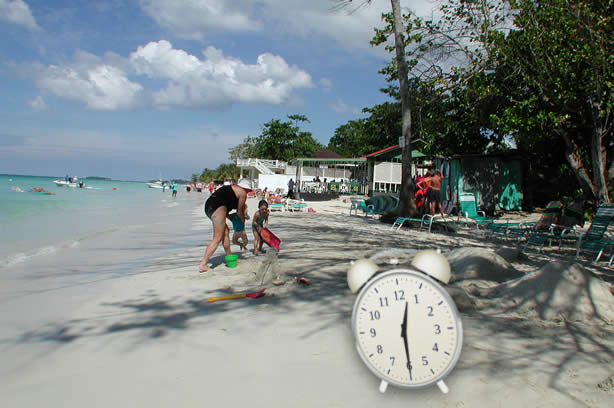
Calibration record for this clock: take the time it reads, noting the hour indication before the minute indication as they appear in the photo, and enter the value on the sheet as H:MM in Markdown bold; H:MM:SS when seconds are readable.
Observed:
**12:30**
